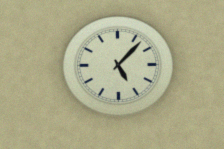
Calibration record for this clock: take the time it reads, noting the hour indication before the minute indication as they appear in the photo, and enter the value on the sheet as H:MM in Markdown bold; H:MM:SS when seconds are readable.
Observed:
**5:07**
